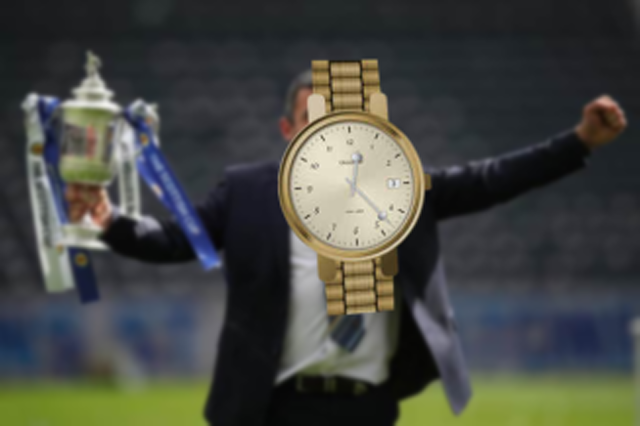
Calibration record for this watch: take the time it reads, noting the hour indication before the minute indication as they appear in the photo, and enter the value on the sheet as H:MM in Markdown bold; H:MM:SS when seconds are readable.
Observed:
**12:23**
